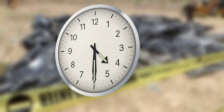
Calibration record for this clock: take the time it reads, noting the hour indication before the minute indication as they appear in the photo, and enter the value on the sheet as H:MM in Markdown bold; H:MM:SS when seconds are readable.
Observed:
**4:30**
